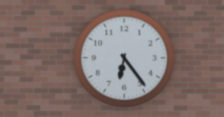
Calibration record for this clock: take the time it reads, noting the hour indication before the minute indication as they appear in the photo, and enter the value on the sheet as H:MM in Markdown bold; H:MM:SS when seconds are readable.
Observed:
**6:24**
